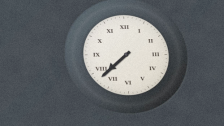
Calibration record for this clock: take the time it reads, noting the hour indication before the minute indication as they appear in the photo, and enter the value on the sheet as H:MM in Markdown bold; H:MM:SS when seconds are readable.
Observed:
**7:38**
